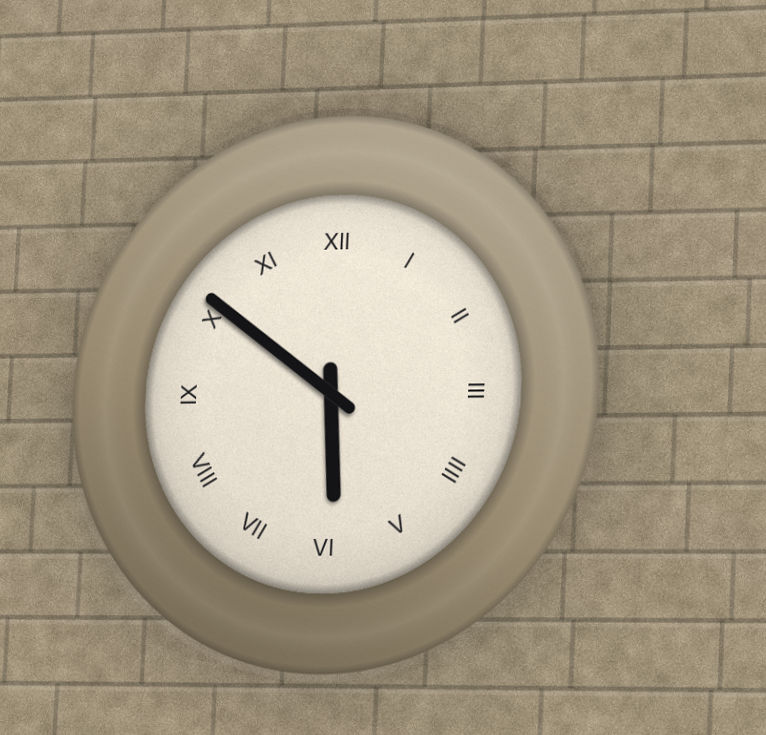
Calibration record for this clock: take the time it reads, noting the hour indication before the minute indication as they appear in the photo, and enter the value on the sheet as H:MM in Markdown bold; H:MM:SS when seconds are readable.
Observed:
**5:51**
